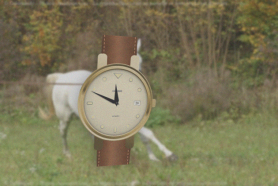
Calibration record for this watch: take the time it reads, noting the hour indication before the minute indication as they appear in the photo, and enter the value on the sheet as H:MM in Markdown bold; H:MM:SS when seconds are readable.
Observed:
**11:49**
